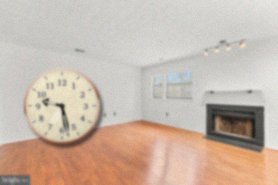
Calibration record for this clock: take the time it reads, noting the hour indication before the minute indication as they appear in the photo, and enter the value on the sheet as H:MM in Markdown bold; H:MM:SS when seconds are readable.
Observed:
**9:28**
